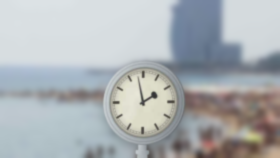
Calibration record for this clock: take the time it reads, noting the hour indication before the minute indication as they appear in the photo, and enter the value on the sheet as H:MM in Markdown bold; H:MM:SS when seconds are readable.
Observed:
**1:58**
